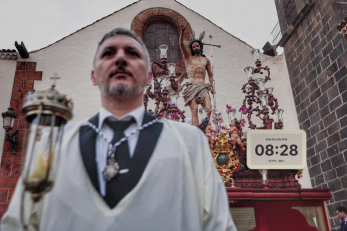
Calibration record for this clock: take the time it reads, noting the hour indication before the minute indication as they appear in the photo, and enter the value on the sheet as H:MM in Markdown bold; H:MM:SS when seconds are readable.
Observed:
**8:28**
